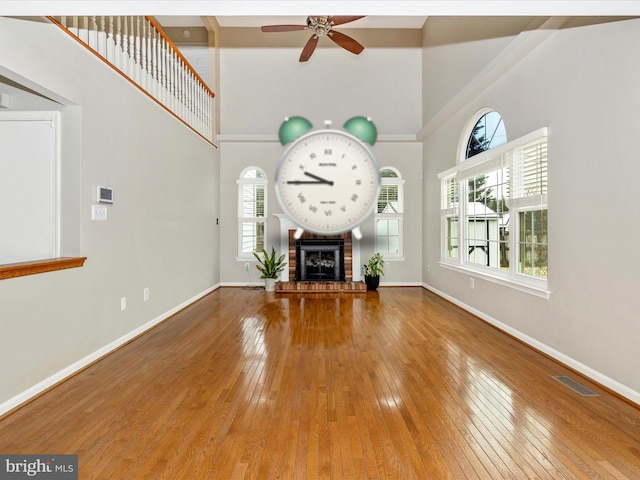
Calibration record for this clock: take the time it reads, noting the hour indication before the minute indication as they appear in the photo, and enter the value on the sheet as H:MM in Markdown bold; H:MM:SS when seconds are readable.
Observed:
**9:45**
